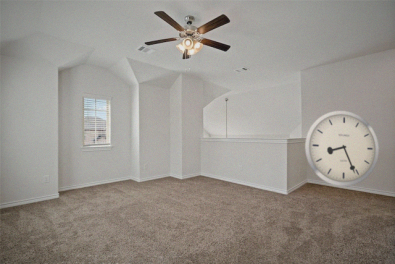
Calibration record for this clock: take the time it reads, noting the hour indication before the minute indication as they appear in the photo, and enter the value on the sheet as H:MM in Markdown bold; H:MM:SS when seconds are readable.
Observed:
**8:26**
